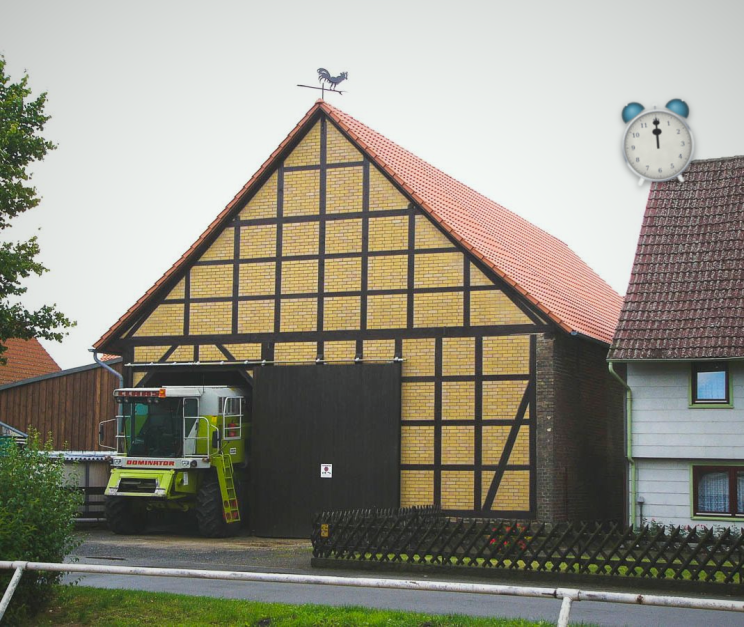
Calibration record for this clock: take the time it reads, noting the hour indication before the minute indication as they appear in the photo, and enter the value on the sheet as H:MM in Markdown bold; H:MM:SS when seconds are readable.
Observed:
**12:00**
